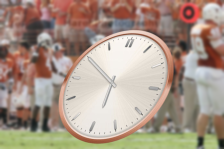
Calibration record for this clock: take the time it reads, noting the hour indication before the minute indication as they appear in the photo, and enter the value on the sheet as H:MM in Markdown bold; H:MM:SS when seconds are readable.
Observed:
**5:50**
